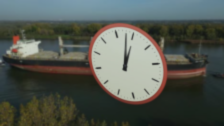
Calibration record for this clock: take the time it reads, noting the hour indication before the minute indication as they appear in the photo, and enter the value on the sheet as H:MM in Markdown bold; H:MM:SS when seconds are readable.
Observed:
**1:03**
